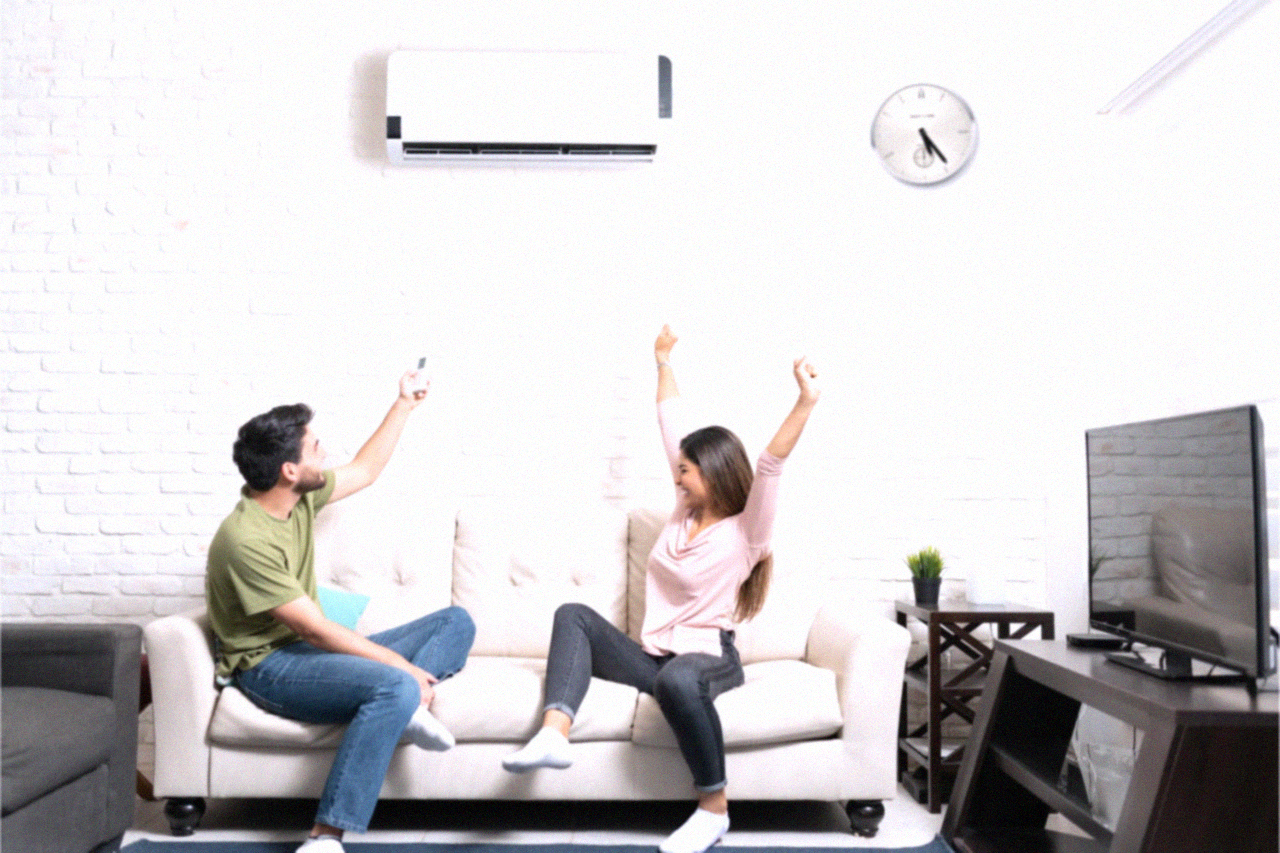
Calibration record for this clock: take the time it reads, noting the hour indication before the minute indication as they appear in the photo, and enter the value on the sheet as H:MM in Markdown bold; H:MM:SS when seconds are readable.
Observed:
**5:24**
